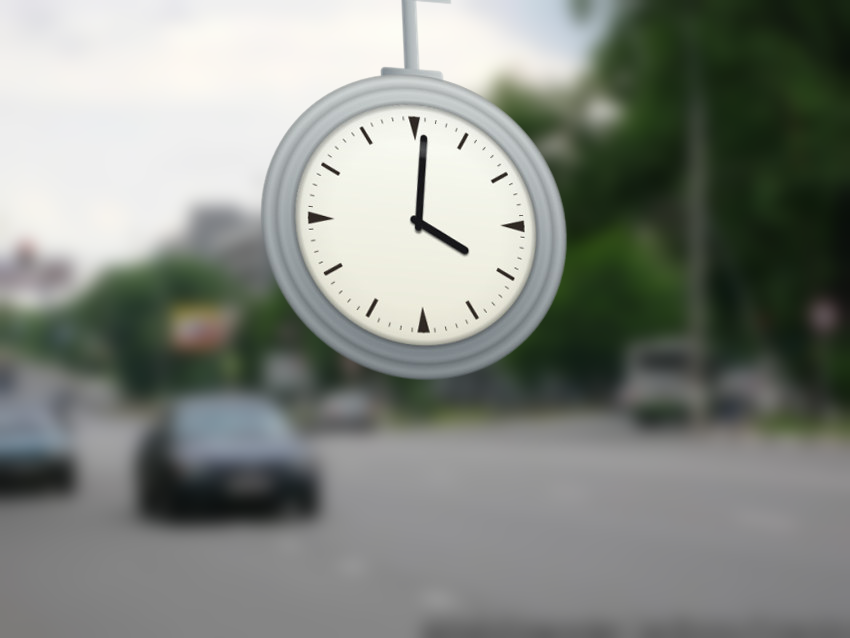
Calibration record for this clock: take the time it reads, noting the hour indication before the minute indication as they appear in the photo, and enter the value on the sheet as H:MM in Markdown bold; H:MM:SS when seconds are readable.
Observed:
**4:01**
